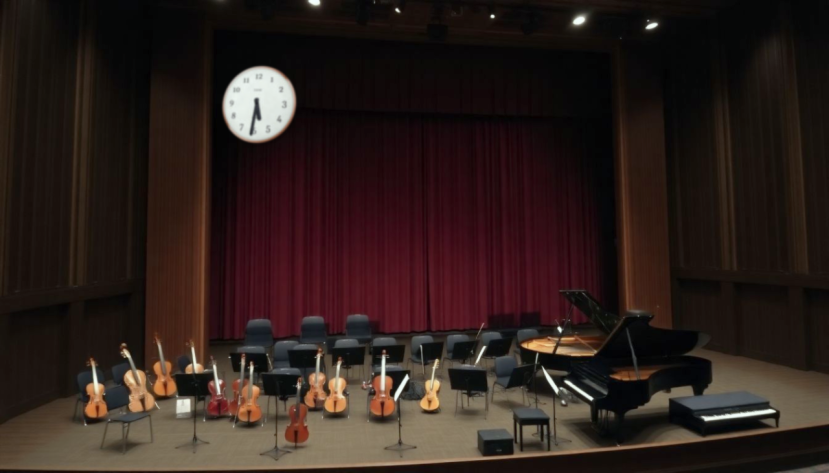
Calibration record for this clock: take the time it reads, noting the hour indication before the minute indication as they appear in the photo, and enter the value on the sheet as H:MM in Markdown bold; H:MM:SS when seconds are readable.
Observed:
**5:31**
